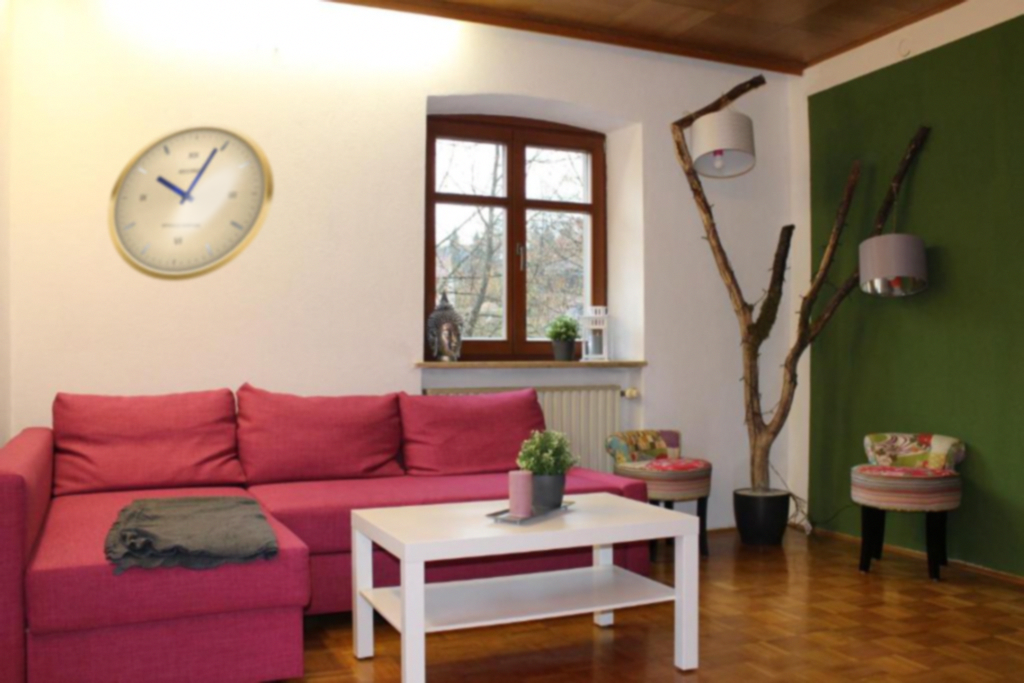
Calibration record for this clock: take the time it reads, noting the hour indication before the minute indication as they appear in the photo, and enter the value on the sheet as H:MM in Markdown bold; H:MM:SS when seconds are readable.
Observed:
**10:04**
